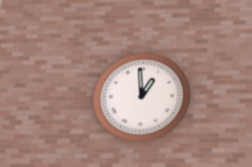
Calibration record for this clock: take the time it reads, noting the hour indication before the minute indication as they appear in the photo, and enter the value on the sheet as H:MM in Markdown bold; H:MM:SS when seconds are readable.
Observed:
**12:59**
